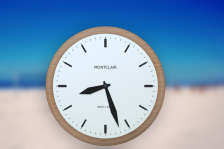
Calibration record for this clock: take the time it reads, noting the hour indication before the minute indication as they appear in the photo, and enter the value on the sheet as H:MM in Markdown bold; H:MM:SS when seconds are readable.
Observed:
**8:27**
